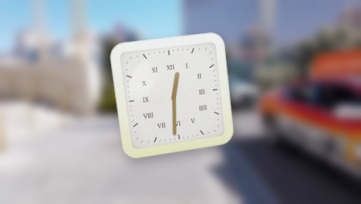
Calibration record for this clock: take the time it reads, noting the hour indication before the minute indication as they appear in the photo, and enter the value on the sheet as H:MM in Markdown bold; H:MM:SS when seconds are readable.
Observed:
**12:31**
